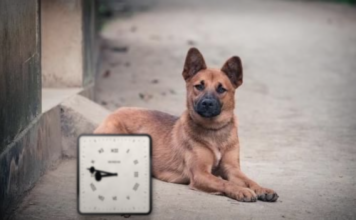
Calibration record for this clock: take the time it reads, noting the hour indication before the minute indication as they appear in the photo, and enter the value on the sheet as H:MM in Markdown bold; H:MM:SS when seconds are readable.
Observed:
**8:47**
